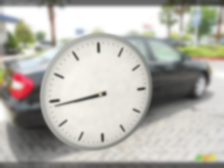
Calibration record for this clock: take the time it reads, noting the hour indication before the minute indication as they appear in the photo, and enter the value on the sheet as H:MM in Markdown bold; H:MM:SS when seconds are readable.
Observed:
**8:44**
